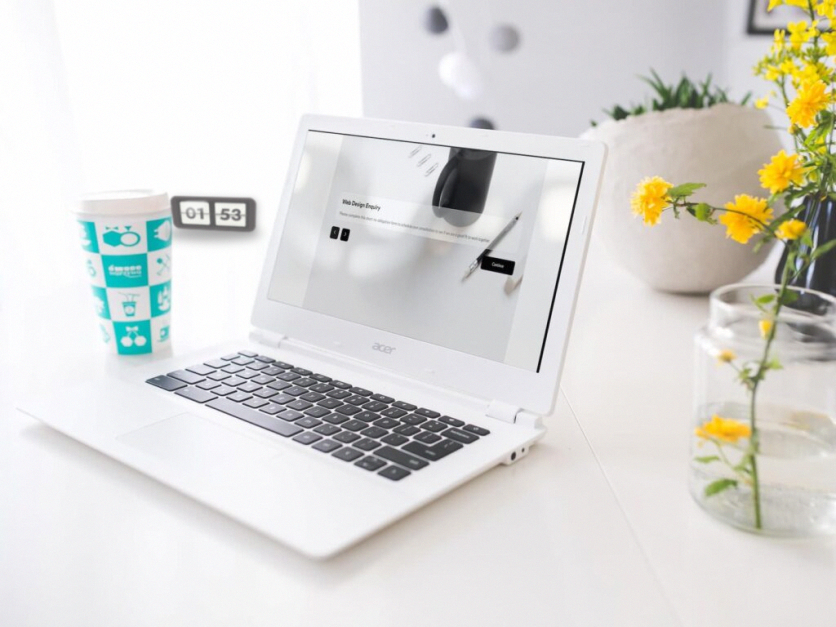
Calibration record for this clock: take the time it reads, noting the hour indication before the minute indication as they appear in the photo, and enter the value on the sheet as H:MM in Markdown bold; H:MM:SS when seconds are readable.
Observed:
**1:53**
